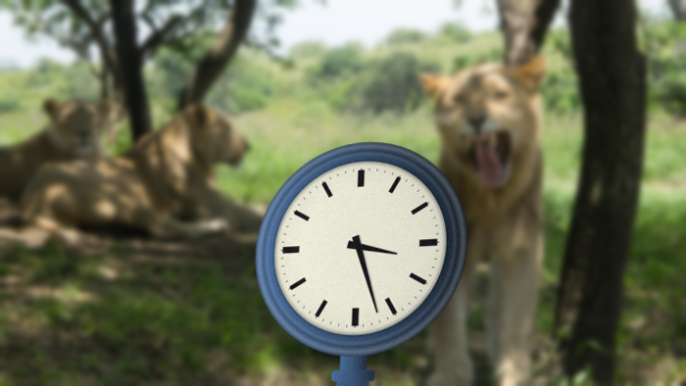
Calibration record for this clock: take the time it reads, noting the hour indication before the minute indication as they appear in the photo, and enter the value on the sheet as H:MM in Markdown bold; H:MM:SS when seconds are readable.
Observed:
**3:27**
